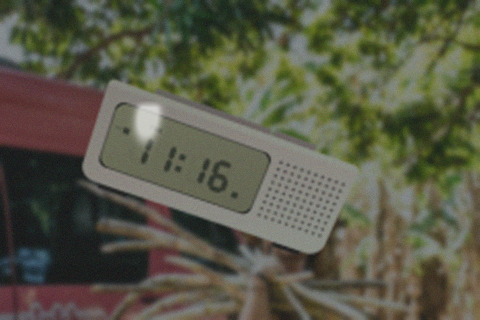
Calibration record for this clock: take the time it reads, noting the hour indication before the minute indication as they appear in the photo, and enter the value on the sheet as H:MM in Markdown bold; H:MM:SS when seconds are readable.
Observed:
**11:16**
